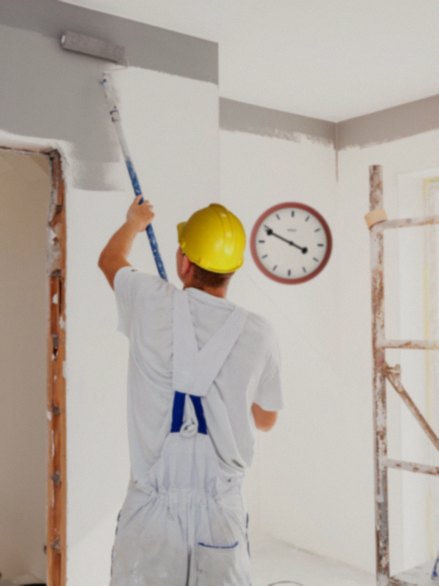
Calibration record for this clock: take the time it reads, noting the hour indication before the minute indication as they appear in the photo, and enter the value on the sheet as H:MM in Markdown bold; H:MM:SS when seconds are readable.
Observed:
**3:49**
